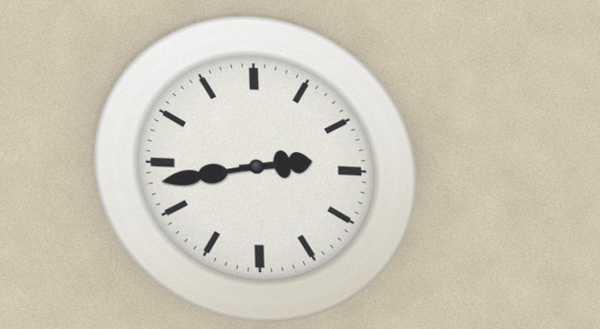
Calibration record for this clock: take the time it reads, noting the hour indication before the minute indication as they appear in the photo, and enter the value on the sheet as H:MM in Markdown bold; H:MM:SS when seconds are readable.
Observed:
**2:43**
